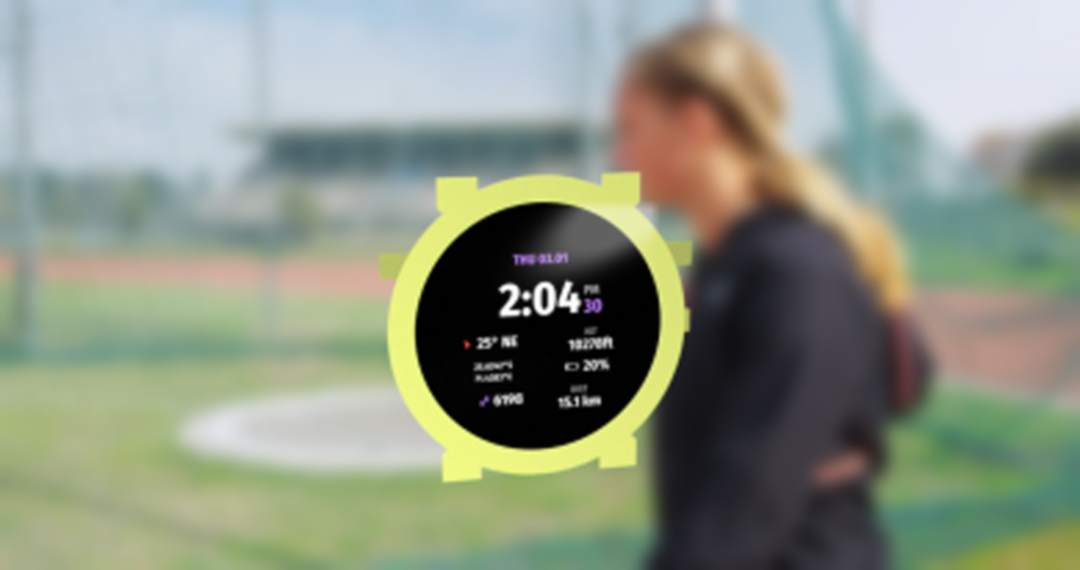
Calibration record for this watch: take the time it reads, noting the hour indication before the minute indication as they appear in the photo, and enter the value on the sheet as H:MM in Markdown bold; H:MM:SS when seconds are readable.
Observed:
**2:04**
